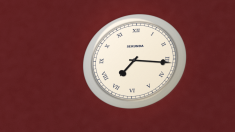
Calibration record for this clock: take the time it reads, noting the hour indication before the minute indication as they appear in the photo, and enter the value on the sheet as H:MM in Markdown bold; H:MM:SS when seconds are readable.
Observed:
**7:16**
